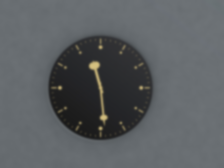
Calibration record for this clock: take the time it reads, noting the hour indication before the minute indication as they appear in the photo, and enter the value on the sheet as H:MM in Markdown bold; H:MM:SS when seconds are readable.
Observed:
**11:29**
